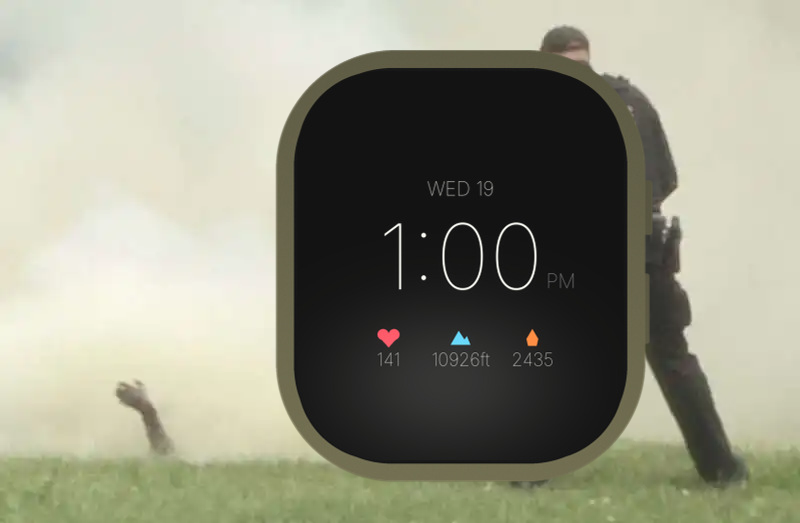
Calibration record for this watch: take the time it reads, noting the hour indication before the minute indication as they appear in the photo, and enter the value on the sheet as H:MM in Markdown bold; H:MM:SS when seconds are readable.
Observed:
**1:00**
